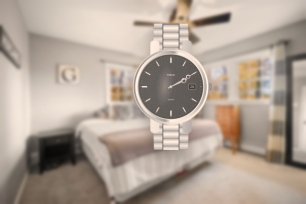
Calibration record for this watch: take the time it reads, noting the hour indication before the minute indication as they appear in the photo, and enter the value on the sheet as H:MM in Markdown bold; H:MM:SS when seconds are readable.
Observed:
**2:10**
